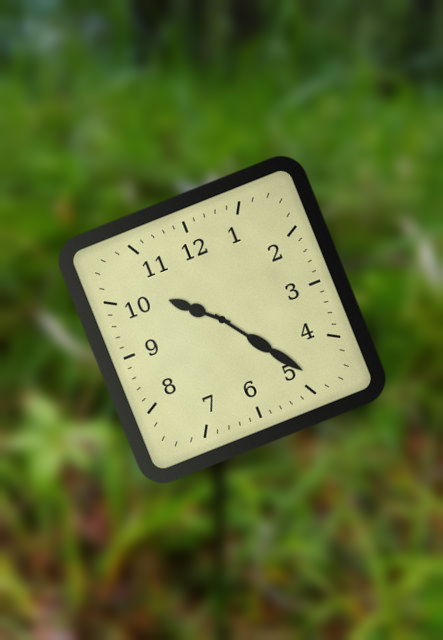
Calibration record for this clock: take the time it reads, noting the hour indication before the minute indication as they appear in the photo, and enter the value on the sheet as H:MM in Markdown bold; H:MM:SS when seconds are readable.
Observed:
**10:24**
